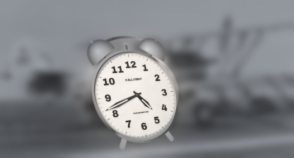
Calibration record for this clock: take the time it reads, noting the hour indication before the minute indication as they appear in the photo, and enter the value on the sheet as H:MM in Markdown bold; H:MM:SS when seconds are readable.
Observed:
**4:42**
